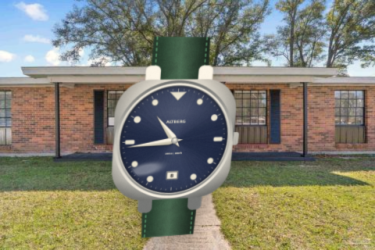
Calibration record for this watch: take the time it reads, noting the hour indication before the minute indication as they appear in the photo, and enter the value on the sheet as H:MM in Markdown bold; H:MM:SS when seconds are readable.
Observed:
**10:44**
